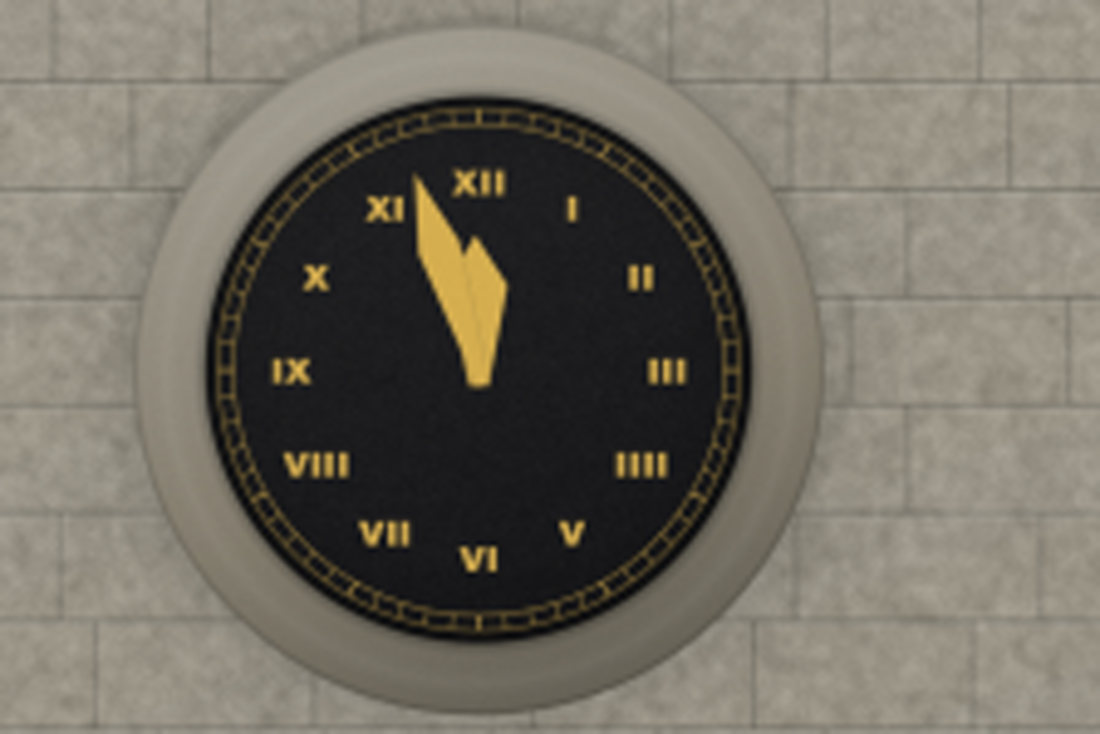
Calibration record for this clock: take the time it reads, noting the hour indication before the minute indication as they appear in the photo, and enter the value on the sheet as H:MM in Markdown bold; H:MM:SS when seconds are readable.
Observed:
**11:57**
